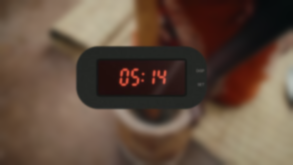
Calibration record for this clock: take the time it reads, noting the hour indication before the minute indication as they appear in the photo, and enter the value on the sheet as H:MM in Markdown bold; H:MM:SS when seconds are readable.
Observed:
**5:14**
